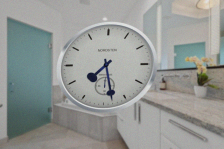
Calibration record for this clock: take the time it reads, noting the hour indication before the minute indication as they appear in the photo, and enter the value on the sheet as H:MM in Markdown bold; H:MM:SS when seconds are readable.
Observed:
**7:28**
